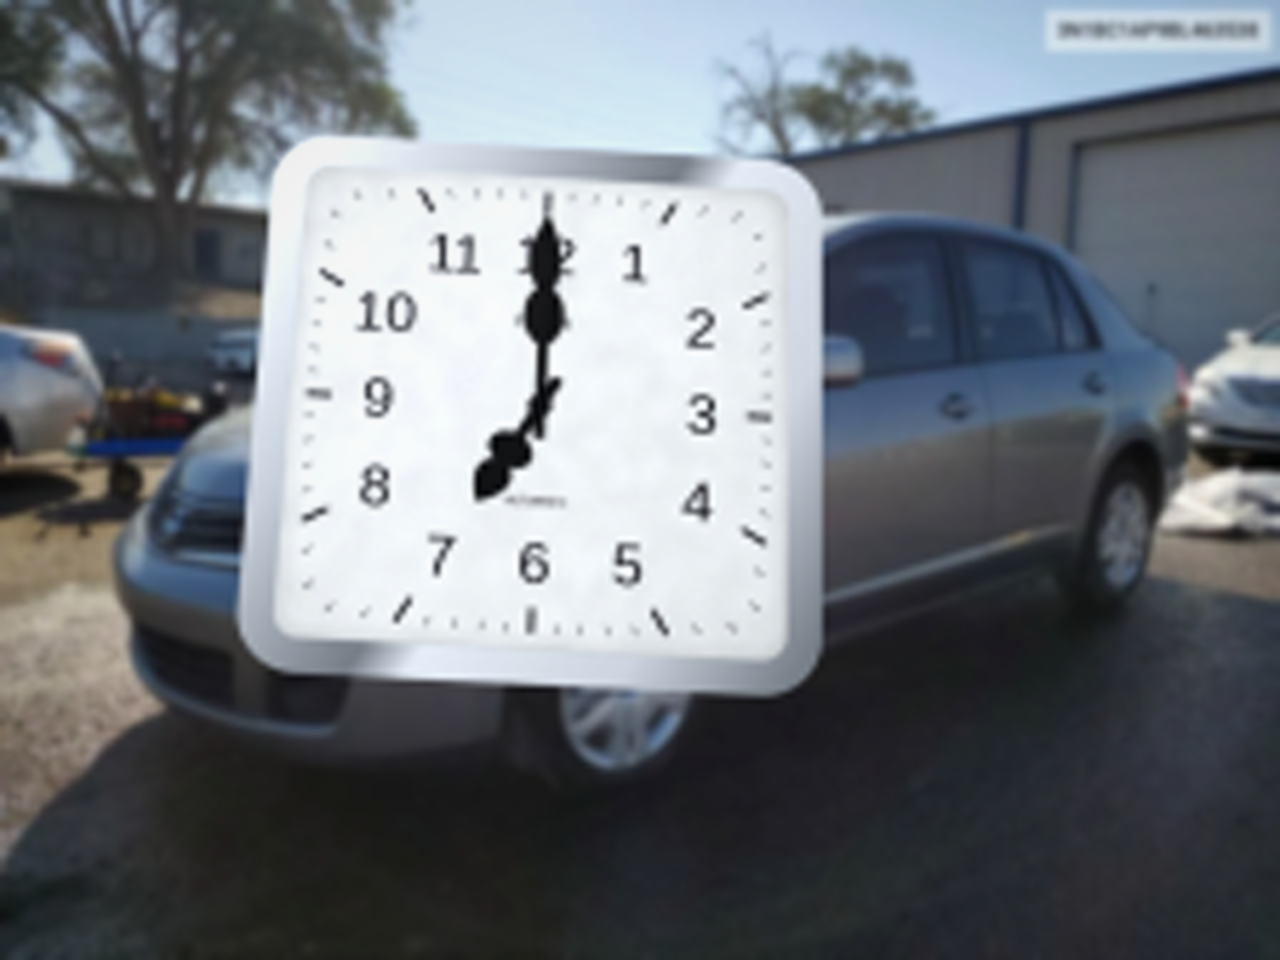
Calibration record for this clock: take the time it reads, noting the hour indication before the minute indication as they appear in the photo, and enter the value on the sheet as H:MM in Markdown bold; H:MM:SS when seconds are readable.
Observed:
**7:00**
